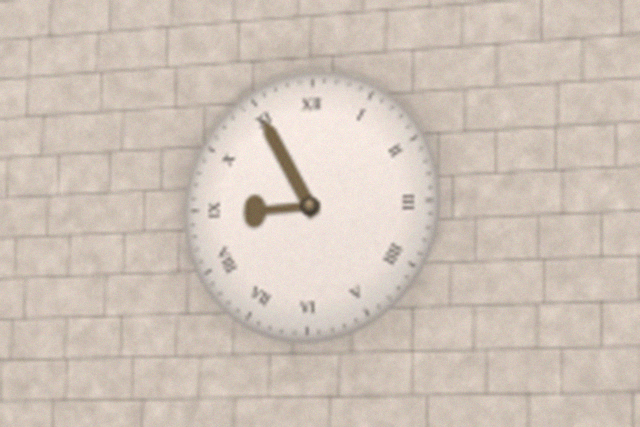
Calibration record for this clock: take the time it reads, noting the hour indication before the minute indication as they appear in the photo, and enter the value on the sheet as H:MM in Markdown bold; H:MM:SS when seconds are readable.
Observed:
**8:55**
